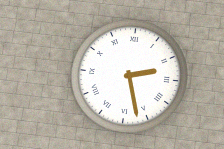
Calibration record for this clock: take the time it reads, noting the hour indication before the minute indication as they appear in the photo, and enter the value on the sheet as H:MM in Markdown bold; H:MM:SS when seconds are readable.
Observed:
**2:27**
